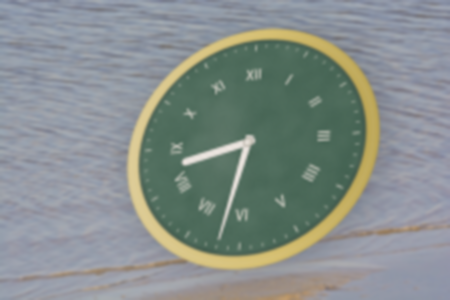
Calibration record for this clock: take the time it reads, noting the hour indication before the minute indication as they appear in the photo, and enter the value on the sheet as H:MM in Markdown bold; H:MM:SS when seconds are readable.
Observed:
**8:32**
